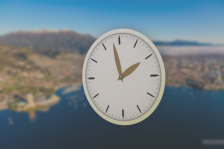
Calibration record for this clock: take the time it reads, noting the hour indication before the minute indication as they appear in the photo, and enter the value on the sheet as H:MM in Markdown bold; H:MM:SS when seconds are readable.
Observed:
**1:58**
